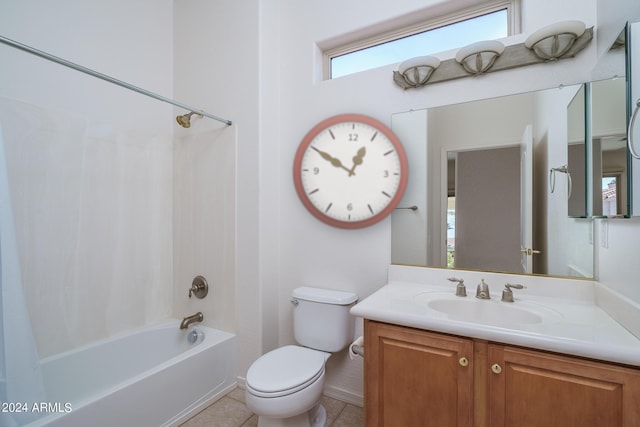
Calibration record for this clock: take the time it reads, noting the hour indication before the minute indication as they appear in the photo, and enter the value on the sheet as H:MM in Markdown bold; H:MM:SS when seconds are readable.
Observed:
**12:50**
